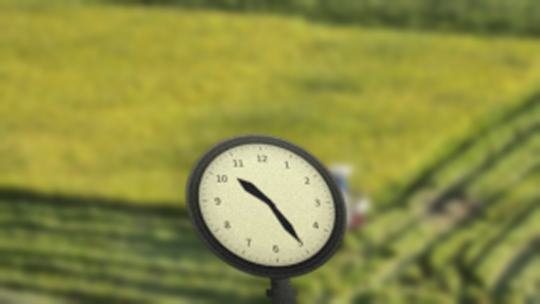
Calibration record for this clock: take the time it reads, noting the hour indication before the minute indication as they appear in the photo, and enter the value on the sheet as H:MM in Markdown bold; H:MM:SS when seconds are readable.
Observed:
**10:25**
